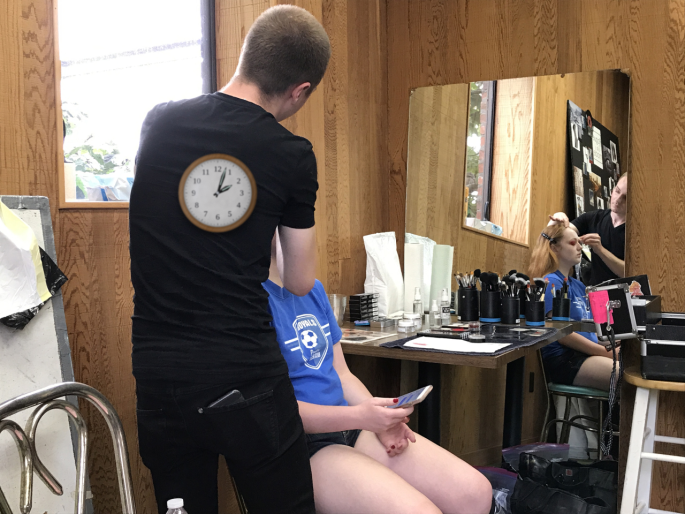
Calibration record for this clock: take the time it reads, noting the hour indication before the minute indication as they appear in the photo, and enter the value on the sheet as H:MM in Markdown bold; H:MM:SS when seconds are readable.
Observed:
**2:03**
